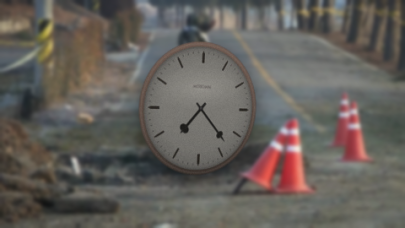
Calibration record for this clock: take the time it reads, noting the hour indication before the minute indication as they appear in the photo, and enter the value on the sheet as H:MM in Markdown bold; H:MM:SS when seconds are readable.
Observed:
**7:23**
